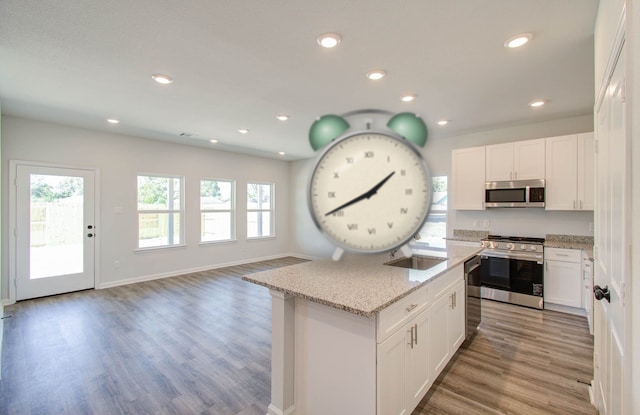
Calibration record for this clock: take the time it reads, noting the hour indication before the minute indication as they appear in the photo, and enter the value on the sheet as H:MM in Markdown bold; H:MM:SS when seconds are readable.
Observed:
**1:41**
